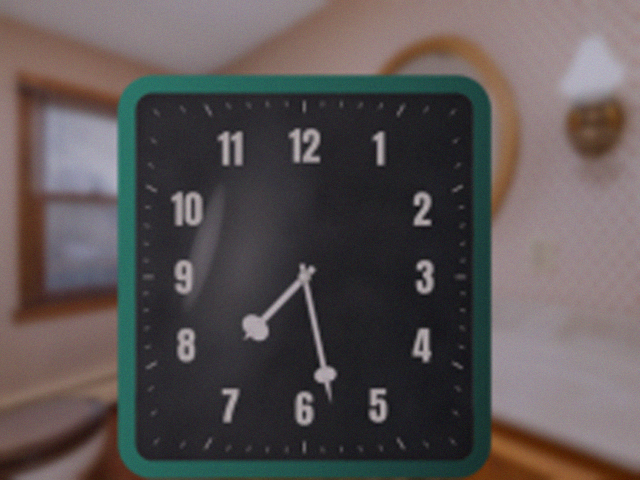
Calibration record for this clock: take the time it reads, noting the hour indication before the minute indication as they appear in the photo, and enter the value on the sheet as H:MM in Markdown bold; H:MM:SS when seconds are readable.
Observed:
**7:28**
